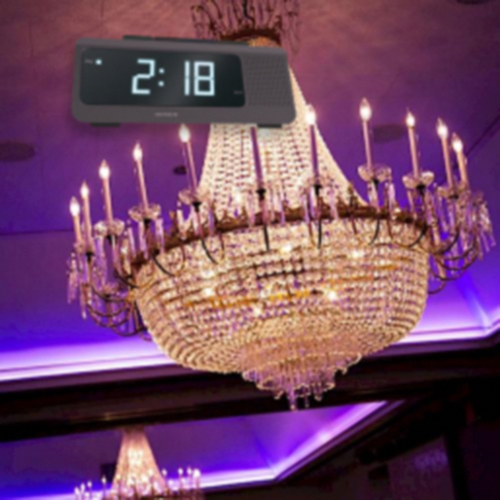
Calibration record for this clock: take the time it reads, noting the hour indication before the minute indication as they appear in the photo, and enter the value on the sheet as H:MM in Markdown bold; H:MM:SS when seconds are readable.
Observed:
**2:18**
